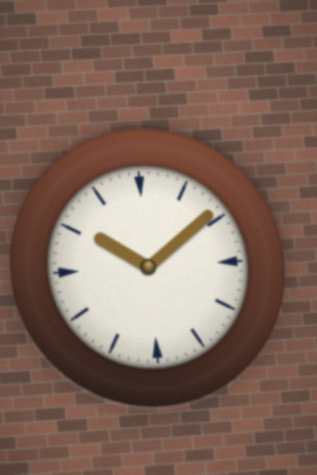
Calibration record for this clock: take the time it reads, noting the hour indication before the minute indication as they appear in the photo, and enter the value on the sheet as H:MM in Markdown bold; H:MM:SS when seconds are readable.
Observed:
**10:09**
